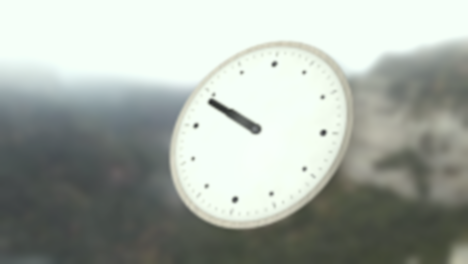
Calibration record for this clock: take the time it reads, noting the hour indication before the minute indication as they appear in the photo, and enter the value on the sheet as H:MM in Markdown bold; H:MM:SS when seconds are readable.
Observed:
**9:49**
